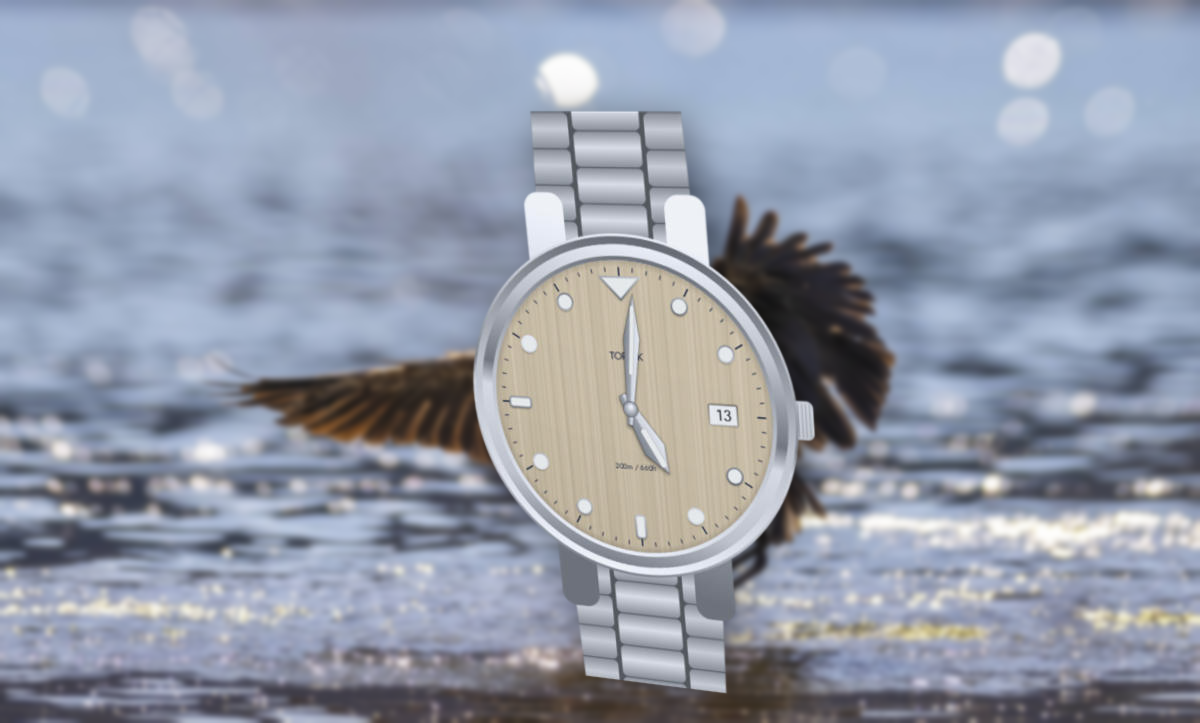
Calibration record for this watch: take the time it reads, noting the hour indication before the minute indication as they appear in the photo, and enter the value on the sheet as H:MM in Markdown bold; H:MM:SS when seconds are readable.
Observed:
**5:01**
